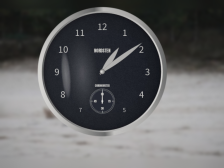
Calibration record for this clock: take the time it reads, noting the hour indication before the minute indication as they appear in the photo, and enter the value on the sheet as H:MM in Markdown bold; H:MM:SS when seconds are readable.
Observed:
**1:09**
